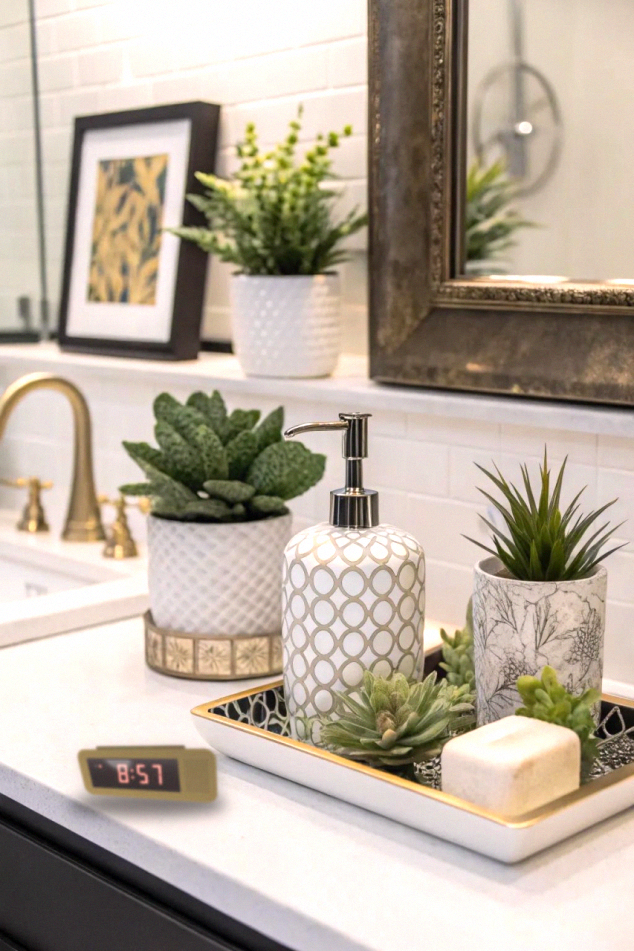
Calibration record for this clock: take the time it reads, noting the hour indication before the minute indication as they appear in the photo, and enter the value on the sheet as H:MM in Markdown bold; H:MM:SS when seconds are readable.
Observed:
**8:57**
